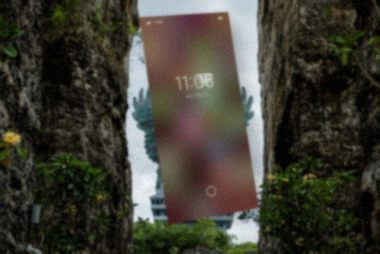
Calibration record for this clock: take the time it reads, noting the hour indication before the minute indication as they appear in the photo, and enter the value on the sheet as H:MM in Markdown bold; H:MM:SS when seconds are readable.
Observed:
**11:06**
